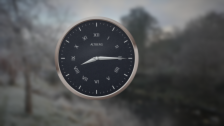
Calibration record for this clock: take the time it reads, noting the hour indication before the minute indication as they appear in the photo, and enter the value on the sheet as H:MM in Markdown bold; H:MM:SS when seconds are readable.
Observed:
**8:15**
